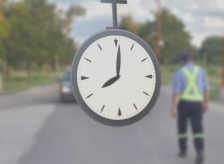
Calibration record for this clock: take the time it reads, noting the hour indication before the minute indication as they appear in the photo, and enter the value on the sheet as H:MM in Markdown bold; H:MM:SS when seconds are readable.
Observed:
**8:01**
